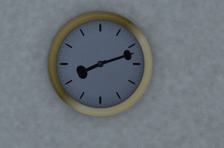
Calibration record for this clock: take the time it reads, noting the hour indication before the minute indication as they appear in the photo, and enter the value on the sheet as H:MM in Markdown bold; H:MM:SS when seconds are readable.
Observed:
**8:12**
